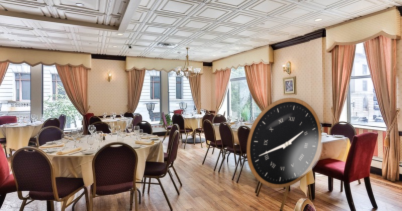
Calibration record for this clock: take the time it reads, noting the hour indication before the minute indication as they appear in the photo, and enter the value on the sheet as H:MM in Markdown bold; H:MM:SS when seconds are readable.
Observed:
**1:41**
